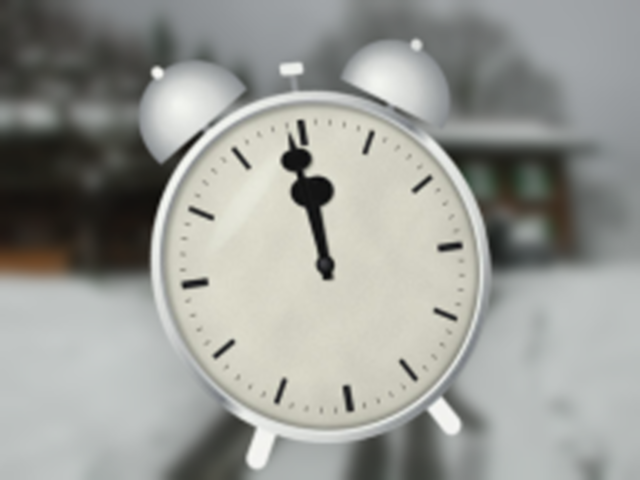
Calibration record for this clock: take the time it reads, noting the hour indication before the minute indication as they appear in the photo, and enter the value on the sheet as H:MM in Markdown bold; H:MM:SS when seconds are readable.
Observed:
**11:59**
